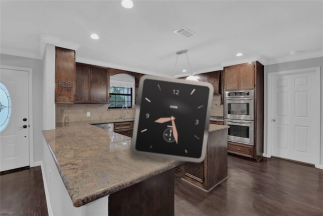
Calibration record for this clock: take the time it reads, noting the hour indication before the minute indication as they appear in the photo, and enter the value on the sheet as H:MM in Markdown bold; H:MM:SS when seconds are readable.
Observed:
**8:27**
